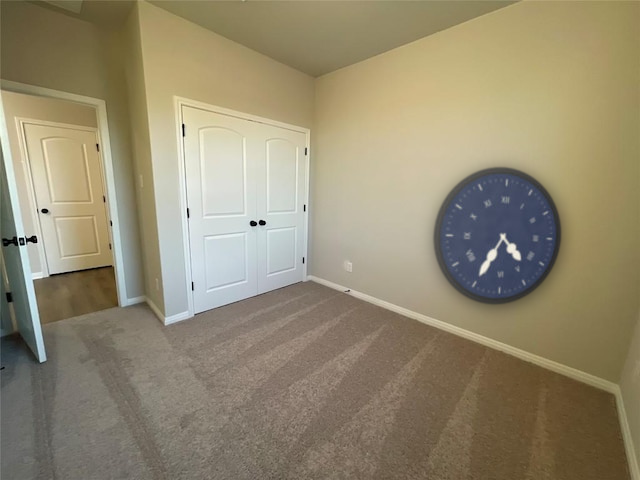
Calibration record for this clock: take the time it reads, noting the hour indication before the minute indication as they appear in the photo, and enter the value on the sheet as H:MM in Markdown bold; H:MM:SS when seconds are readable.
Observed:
**4:35**
